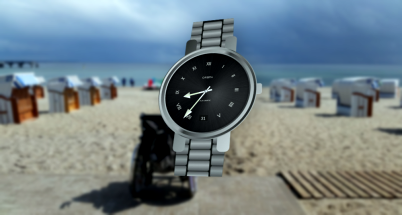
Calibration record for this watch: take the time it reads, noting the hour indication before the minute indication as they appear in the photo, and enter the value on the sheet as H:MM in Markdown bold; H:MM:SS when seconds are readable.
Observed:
**8:36**
